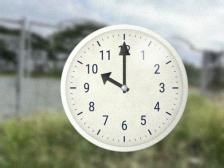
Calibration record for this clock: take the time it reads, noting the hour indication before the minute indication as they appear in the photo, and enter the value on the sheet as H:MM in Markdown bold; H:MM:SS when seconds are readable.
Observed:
**10:00**
